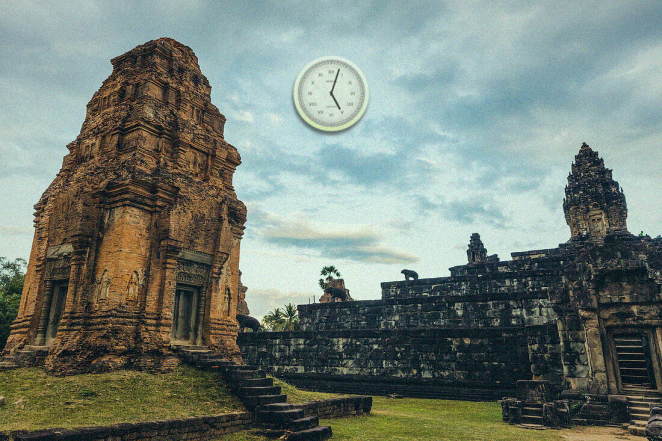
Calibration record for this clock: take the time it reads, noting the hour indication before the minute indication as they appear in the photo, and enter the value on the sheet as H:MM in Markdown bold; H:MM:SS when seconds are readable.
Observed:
**5:03**
